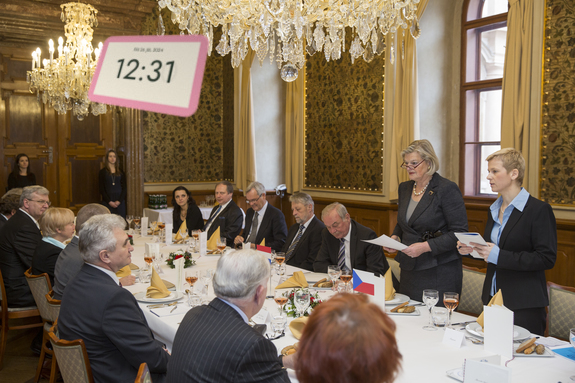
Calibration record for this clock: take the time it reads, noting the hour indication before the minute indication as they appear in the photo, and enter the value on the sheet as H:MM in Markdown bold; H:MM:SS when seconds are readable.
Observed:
**12:31**
